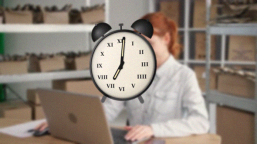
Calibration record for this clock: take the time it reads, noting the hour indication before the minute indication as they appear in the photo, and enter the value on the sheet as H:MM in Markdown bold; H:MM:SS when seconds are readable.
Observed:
**7:01**
